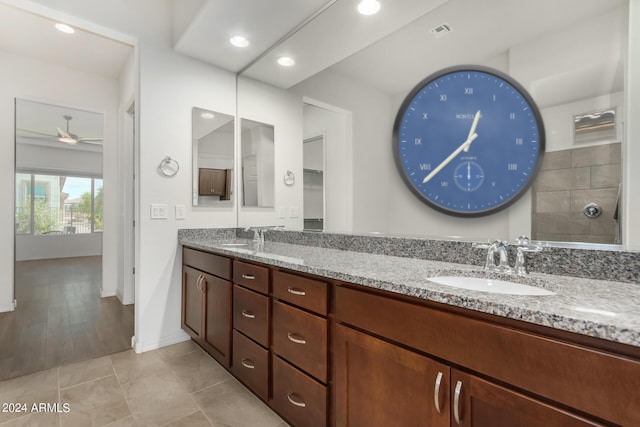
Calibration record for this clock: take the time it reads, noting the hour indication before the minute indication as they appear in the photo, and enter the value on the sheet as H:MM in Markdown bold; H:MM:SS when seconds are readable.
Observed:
**12:38**
